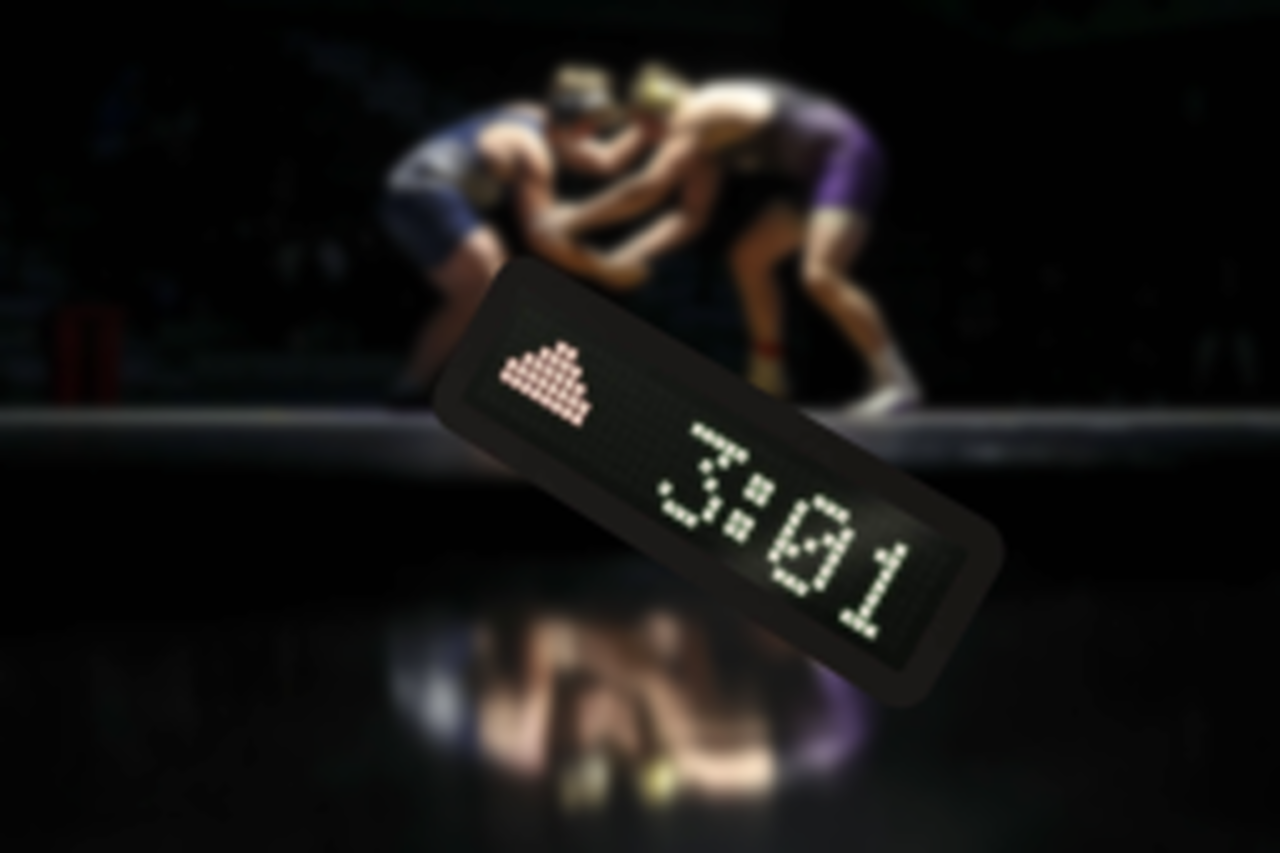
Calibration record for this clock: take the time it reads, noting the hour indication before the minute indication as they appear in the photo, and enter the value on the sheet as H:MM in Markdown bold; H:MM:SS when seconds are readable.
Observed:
**3:01**
